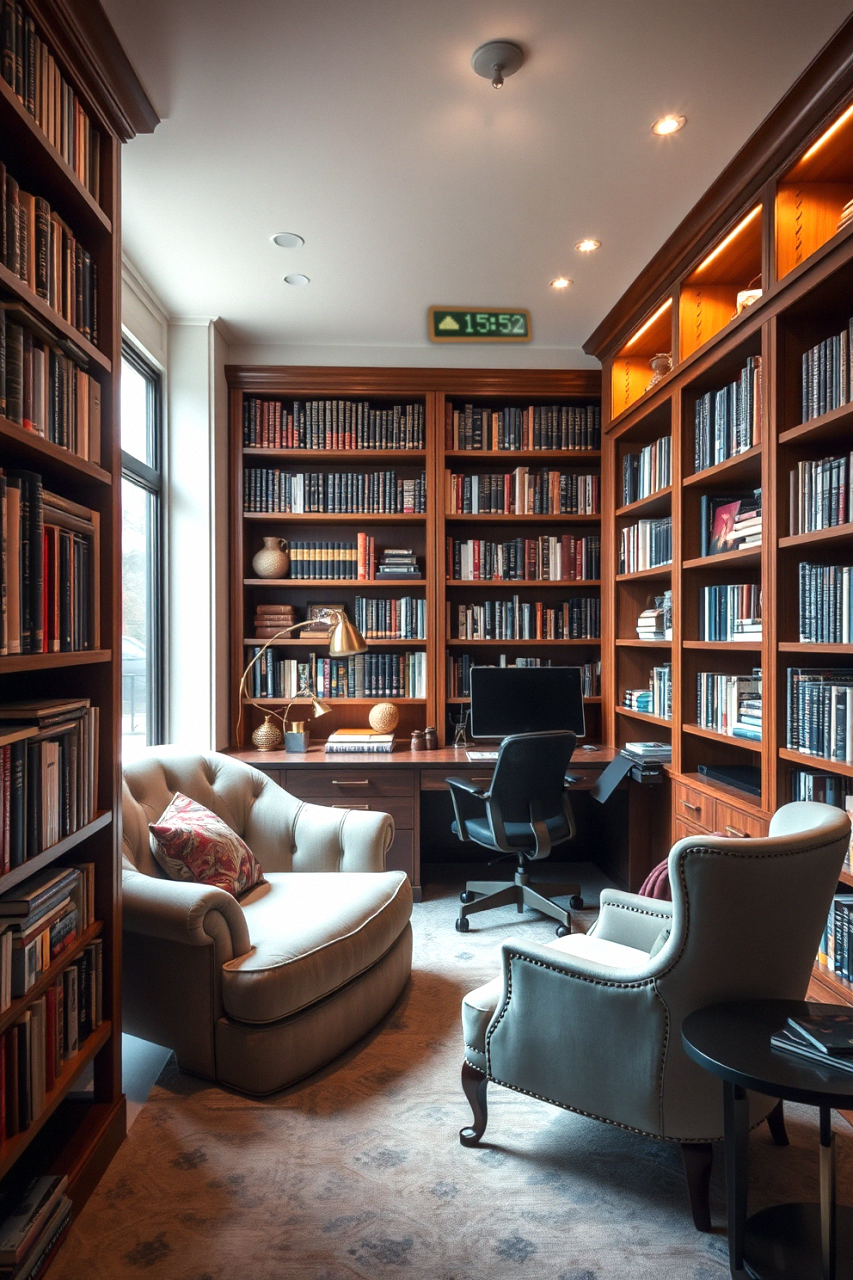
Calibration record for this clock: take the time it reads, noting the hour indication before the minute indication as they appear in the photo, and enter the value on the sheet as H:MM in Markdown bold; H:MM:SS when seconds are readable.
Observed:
**15:52**
